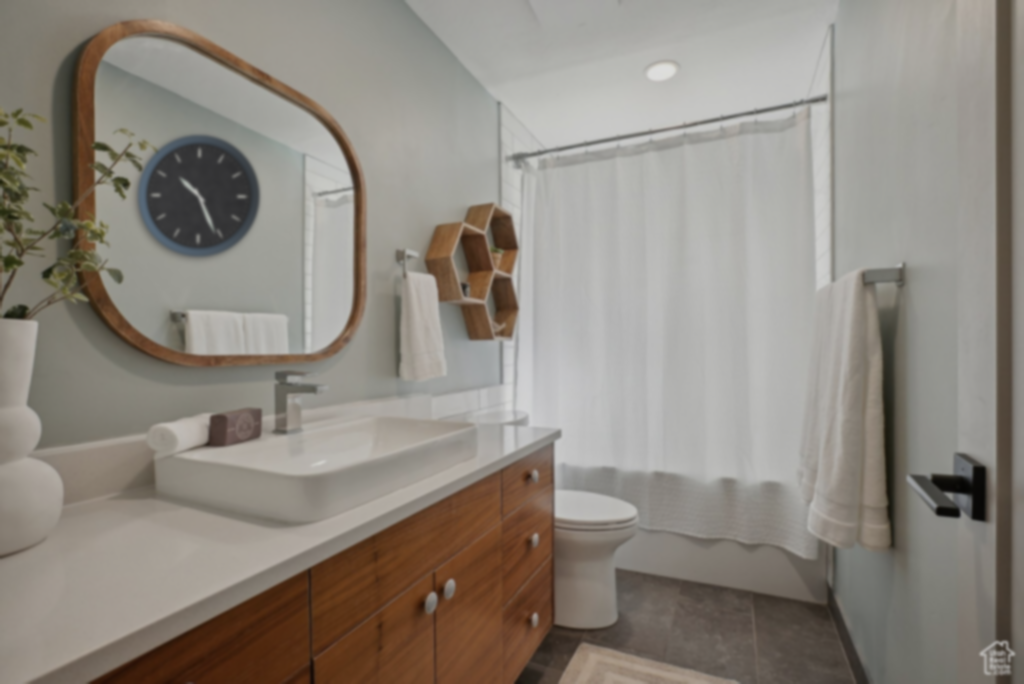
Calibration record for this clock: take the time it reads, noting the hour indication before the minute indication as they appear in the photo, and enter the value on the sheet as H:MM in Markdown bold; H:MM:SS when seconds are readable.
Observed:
**10:26**
